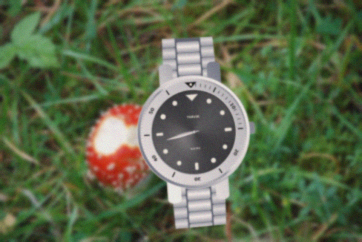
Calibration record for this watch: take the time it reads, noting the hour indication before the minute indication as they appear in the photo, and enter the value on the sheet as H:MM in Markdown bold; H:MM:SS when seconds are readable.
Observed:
**8:43**
